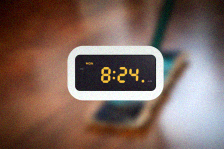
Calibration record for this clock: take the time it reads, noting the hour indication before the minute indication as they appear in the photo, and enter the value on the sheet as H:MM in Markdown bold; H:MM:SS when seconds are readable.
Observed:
**8:24**
